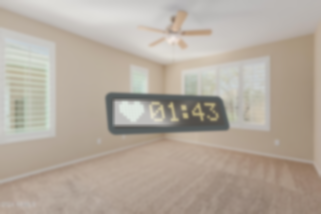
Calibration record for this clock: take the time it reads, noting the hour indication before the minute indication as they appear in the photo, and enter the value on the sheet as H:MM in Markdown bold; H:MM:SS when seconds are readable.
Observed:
**1:43**
